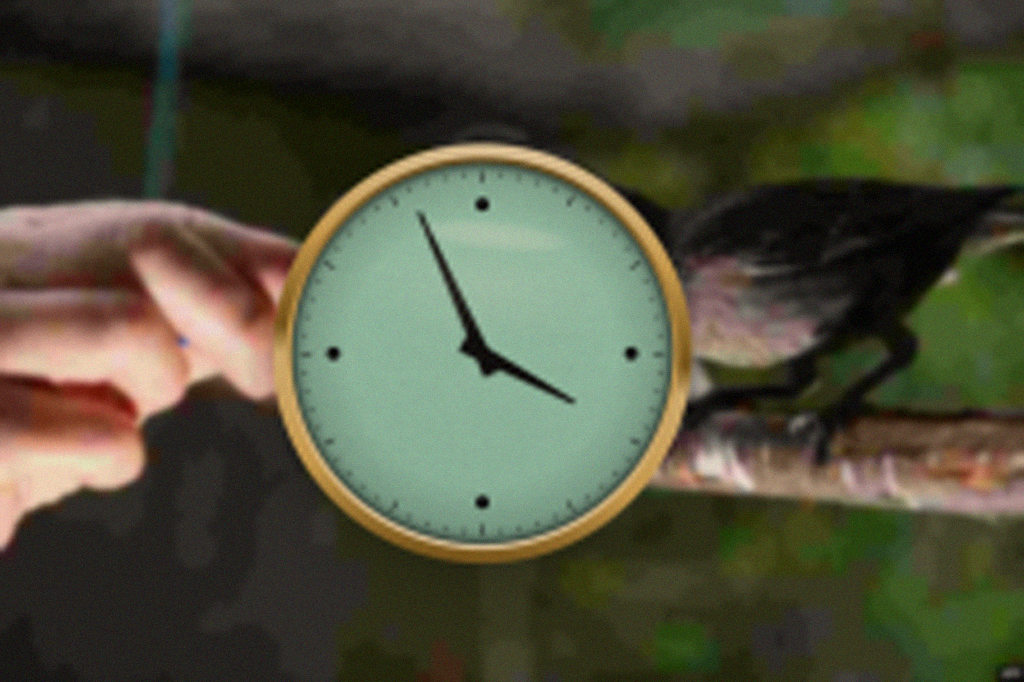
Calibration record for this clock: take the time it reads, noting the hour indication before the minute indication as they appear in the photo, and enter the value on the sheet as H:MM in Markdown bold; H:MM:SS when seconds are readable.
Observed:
**3:56**
